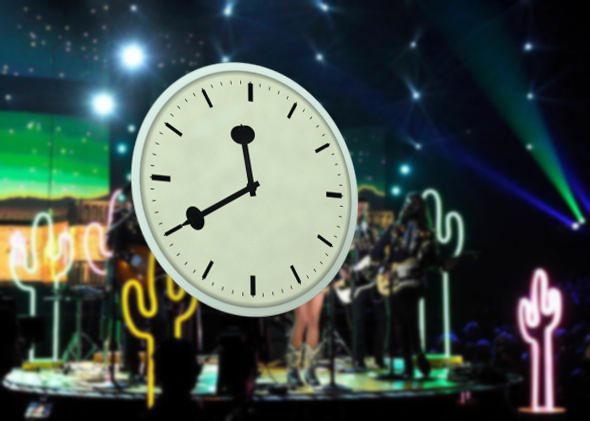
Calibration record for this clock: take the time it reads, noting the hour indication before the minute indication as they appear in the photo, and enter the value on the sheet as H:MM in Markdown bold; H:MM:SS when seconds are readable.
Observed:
**11:40**
